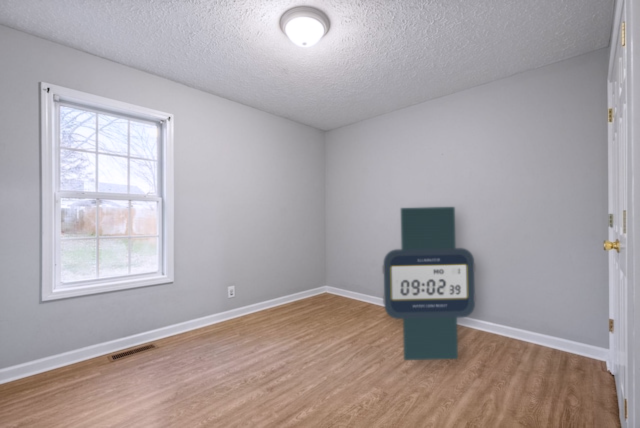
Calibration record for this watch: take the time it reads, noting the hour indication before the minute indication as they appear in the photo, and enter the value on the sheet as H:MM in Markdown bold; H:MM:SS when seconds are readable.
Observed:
**9:02**
